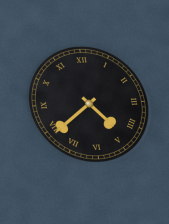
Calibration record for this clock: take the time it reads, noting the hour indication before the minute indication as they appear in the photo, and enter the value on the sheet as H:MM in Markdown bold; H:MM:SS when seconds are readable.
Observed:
**4:39**
